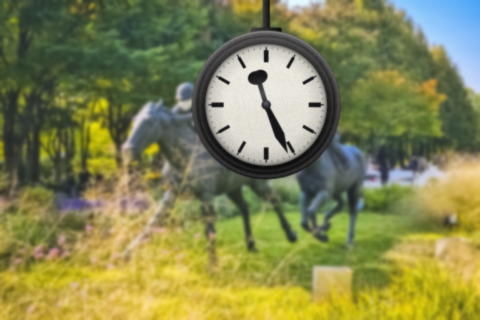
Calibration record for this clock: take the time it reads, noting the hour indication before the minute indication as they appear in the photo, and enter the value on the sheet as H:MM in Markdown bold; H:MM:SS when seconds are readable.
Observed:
**11:26**
